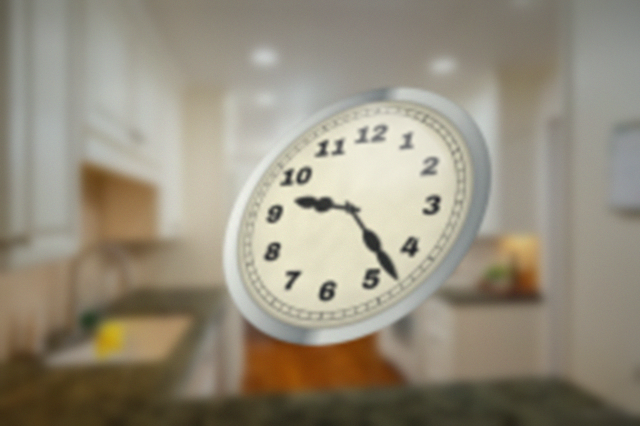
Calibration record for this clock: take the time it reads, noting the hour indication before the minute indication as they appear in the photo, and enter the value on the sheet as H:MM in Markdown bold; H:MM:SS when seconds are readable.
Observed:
**9:23**
